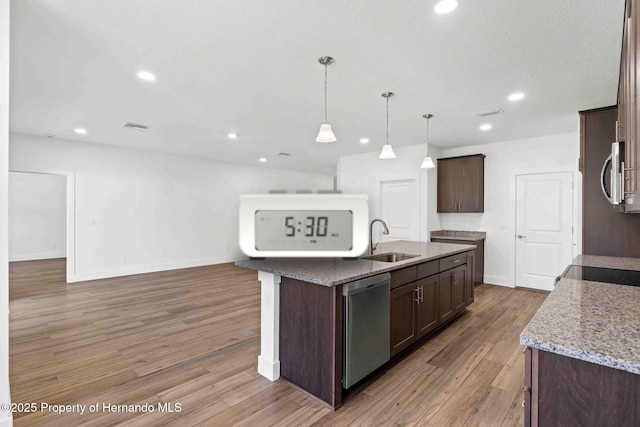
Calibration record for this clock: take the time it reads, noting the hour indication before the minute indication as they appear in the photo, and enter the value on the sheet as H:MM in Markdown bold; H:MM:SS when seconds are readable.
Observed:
**5:30**
